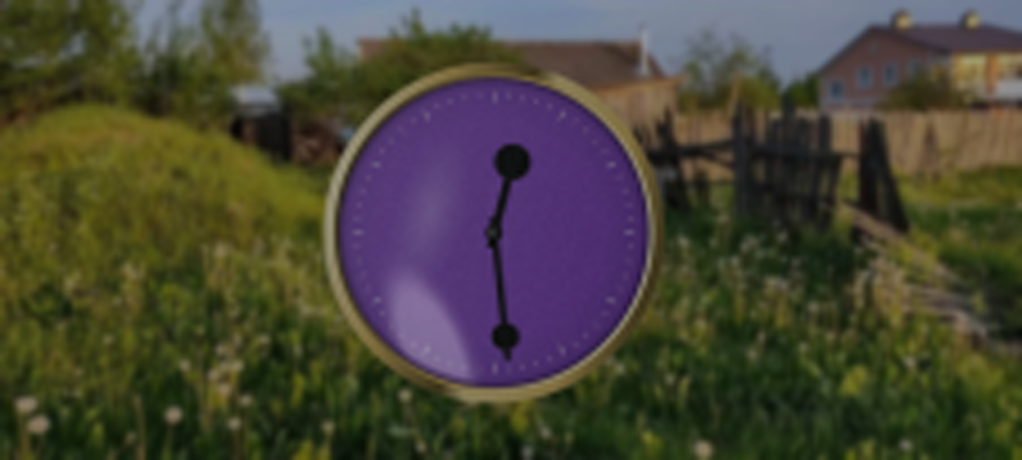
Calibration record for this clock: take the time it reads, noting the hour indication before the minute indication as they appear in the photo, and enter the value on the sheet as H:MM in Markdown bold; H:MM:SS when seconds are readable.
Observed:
**12:29**
